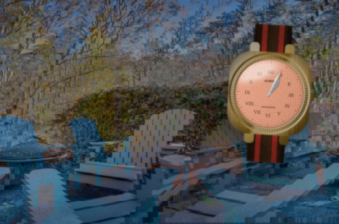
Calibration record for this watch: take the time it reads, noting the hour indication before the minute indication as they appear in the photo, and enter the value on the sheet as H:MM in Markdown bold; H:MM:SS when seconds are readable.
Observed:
**1:04**
